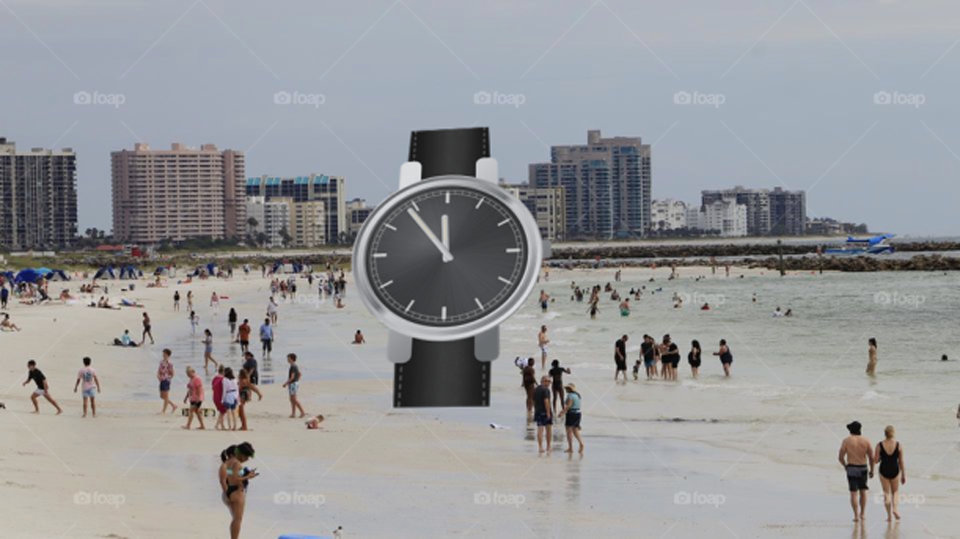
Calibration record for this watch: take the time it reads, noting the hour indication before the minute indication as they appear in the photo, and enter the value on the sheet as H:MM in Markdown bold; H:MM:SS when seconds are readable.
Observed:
**11:54**
